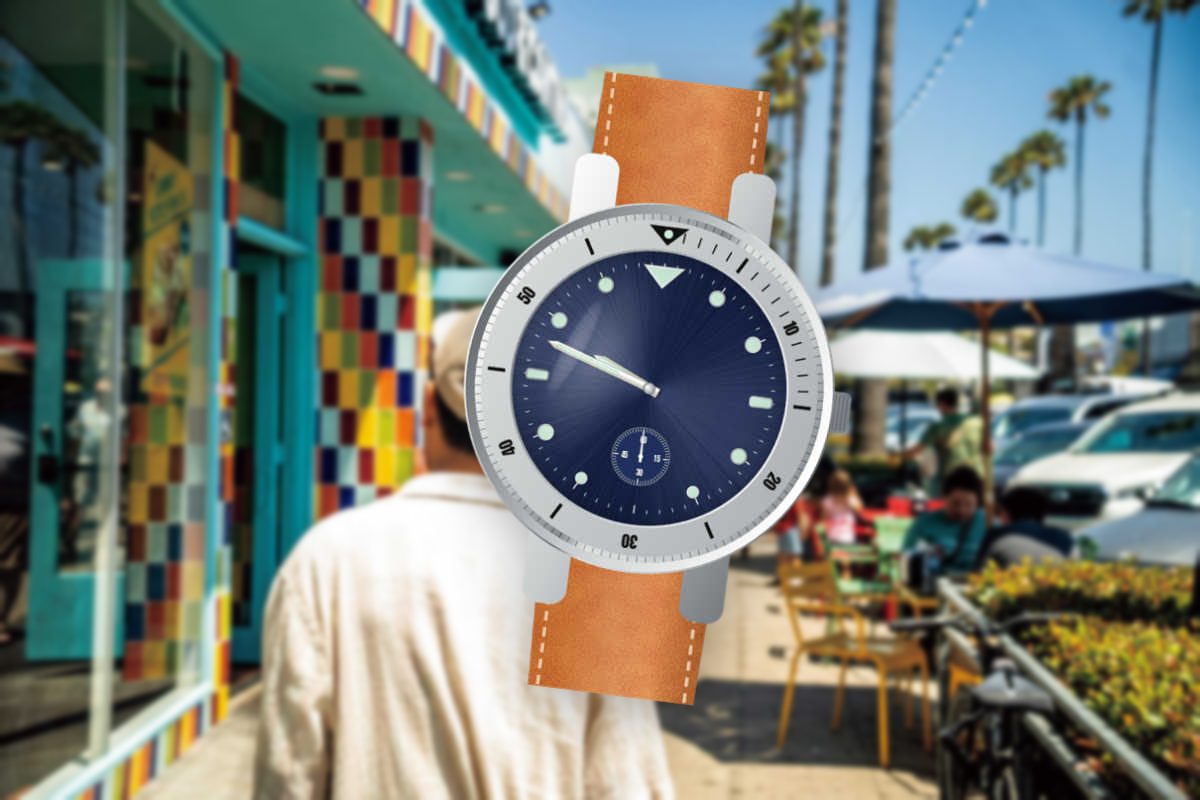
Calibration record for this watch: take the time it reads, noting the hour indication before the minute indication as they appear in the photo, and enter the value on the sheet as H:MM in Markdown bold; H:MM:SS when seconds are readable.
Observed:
**9:48**
